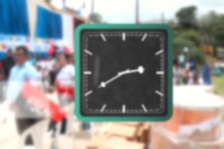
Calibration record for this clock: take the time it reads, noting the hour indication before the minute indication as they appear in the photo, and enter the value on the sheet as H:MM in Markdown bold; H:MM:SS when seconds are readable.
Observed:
**2:40**
